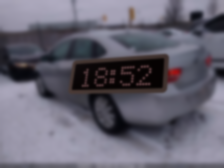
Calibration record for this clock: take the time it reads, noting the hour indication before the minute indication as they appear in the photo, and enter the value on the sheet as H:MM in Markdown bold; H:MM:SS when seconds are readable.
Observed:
**18:52**
